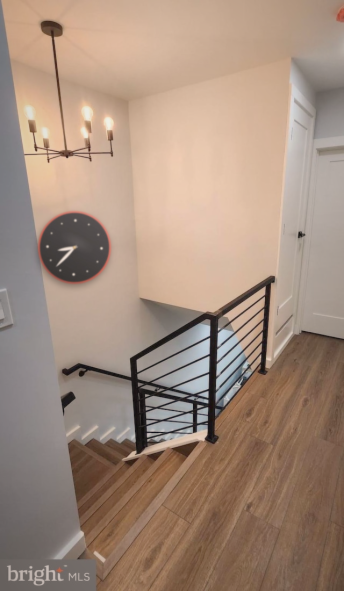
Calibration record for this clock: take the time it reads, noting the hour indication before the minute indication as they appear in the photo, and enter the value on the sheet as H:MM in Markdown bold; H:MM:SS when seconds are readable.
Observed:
**8:37**
